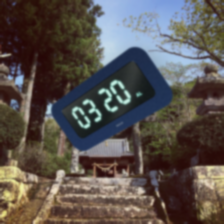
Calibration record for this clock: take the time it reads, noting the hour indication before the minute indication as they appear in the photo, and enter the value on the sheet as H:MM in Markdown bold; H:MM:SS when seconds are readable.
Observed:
**3:20**
